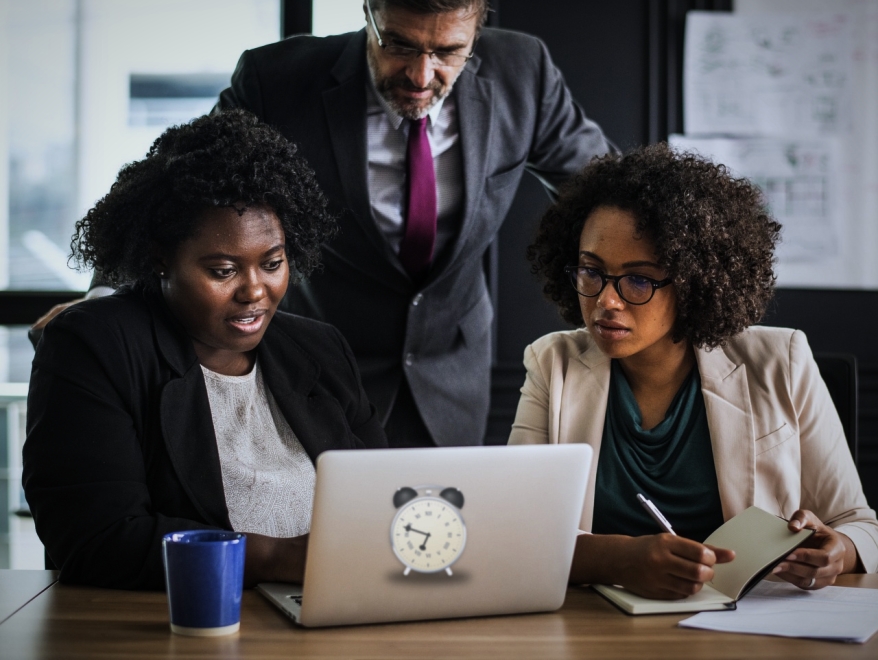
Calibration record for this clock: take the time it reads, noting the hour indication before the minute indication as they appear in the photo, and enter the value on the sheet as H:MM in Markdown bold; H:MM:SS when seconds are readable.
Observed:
**6:48**
